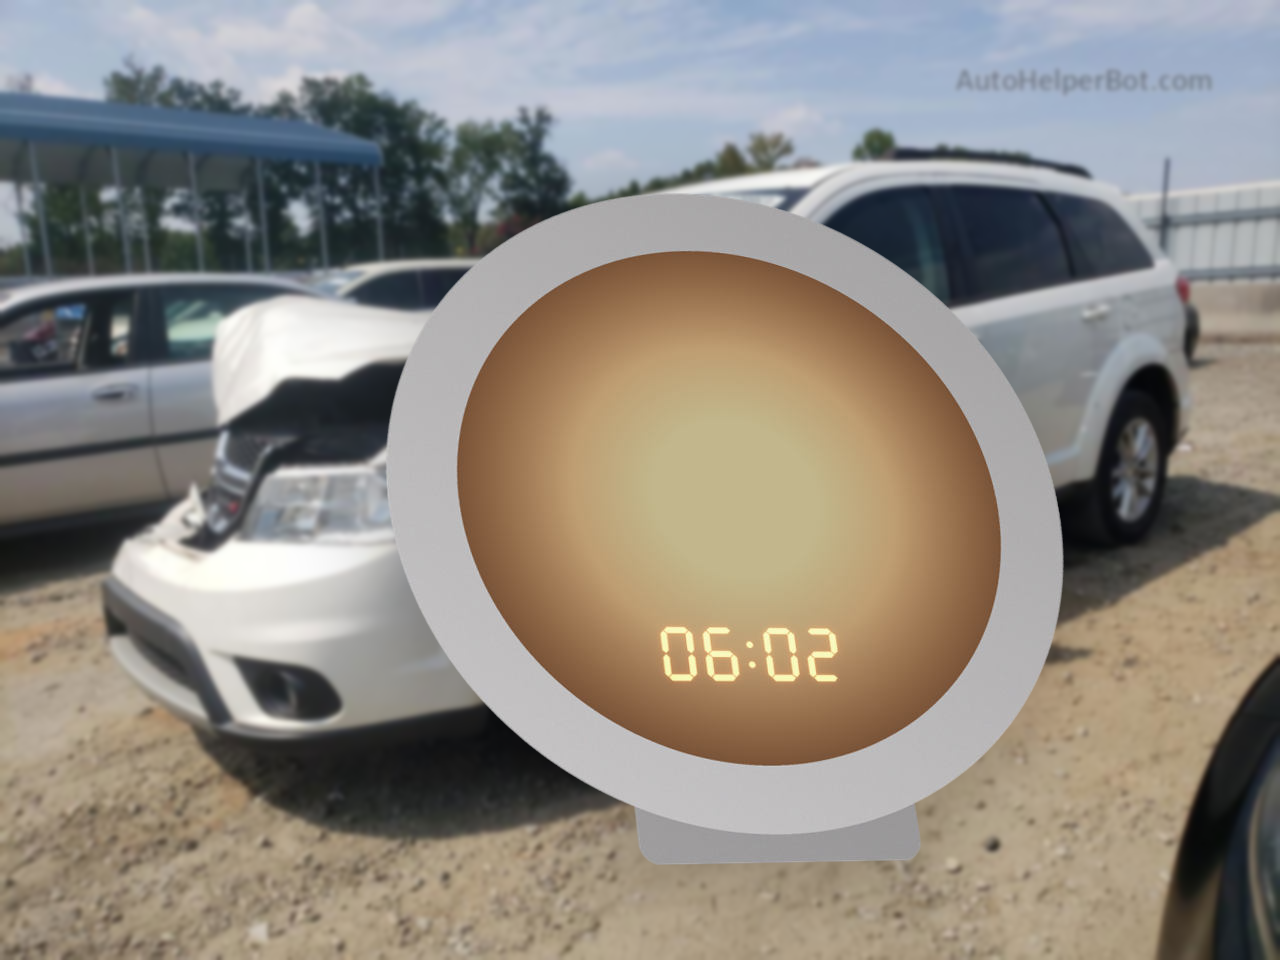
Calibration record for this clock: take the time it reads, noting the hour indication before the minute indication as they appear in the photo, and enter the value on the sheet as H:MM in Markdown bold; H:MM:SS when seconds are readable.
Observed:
**6:02**
